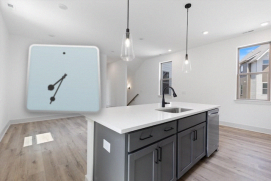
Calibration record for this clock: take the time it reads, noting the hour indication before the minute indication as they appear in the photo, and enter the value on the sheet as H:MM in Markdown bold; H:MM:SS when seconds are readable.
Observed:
**7:34**
